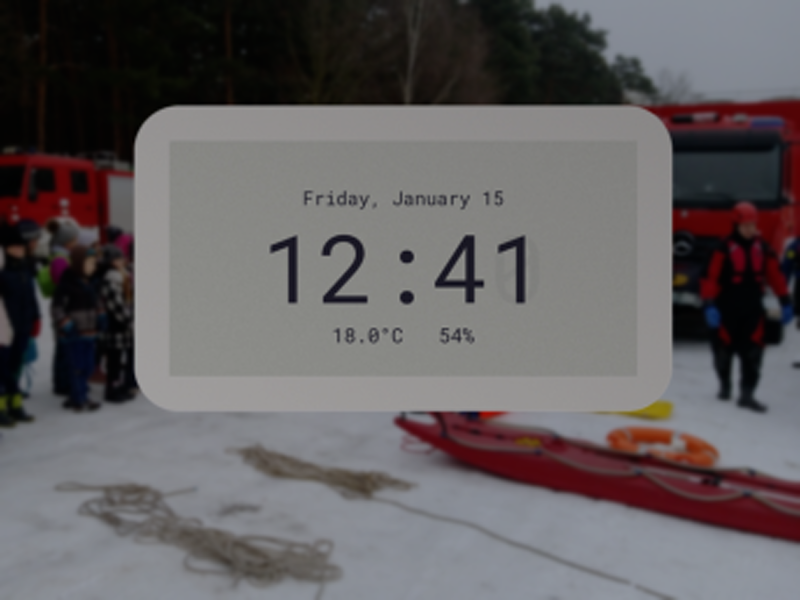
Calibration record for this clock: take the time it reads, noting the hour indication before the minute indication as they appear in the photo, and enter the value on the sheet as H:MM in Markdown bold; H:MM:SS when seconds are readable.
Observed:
**12:41**
